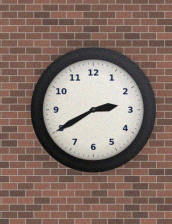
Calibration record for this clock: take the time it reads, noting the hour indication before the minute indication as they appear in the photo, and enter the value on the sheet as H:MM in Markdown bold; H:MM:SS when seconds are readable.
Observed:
**2:40**
